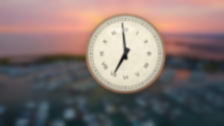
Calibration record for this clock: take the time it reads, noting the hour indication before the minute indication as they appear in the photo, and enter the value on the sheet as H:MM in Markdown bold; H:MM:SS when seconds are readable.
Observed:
**6:59**
